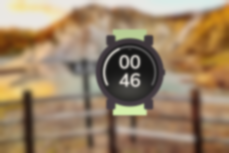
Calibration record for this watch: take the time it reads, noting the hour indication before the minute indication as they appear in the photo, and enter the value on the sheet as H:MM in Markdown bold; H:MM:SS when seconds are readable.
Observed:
**0:46**
